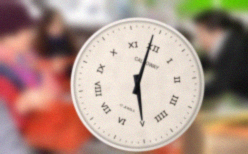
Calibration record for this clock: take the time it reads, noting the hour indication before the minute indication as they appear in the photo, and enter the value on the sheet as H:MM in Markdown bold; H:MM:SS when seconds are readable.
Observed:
**4:59**
